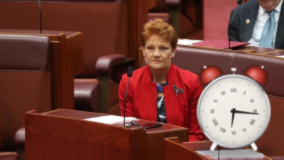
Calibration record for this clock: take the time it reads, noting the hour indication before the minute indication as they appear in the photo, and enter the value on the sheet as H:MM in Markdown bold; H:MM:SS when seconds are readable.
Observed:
**6:16**
